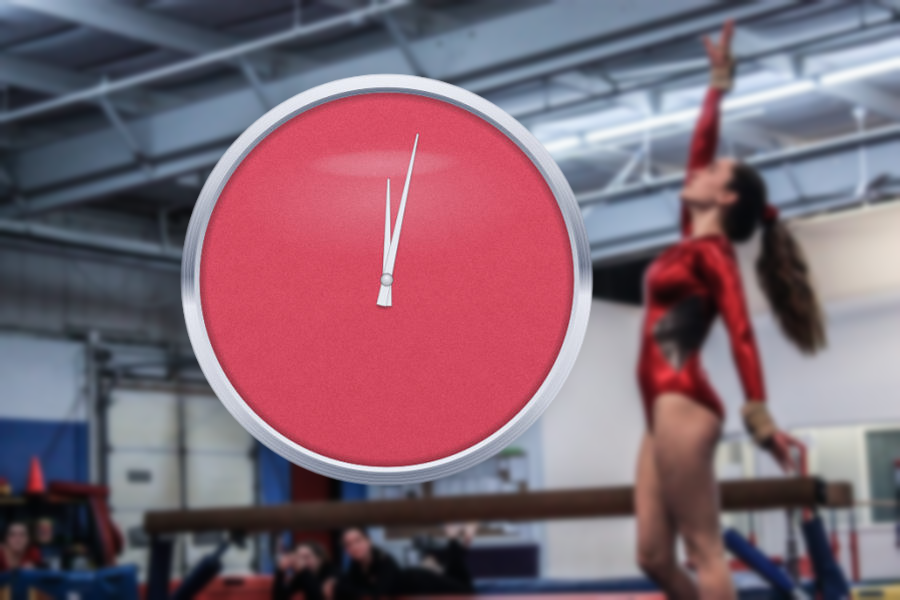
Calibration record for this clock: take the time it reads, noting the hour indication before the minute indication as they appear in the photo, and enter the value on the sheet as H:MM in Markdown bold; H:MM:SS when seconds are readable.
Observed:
**12:02**
